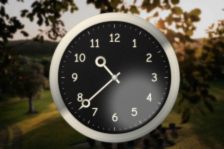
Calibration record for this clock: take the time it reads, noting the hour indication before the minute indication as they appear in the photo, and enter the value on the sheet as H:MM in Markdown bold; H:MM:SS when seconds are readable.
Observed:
**10:38**
